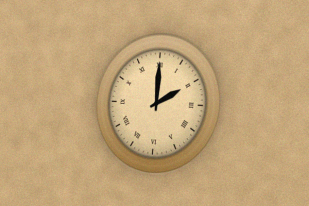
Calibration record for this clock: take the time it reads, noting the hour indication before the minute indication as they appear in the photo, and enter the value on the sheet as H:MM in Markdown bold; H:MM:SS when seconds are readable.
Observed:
**2:00**
